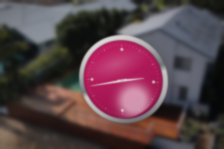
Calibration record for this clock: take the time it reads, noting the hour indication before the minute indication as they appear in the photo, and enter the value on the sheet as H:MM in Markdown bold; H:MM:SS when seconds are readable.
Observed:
**2:43**
